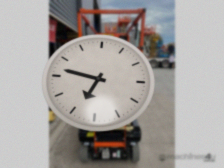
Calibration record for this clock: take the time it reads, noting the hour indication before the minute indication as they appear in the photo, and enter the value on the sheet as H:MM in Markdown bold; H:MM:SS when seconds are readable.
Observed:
**6:47**
